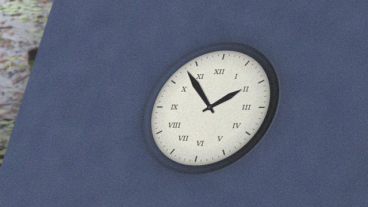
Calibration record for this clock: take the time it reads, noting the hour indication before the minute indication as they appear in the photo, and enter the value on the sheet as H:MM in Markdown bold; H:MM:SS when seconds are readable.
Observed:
**1:53**
